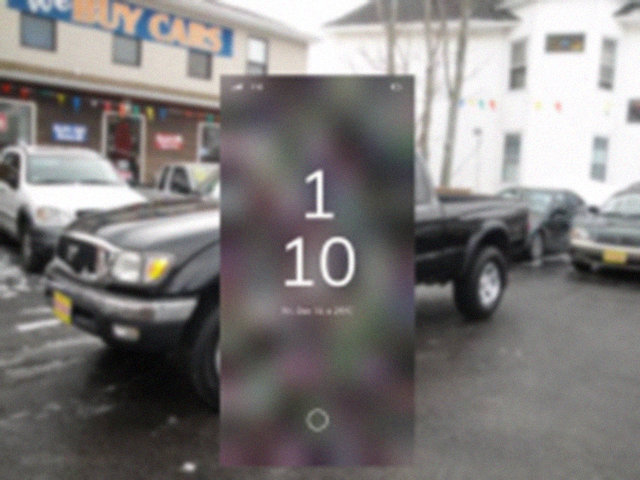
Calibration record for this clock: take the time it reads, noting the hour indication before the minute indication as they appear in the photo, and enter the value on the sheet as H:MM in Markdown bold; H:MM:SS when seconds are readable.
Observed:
**1:10**
